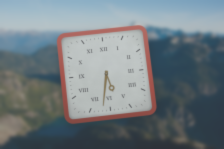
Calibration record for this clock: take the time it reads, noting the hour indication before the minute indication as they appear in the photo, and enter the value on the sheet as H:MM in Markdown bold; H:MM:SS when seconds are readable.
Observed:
**5:32**
